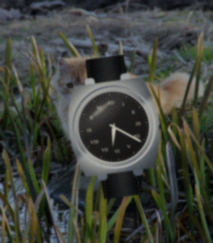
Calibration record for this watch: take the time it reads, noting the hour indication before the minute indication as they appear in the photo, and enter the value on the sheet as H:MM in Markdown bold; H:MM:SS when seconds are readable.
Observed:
**6:21**
